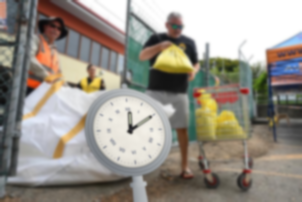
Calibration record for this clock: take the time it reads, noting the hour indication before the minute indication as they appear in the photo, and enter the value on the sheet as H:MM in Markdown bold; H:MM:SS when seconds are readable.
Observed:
**12:10**
